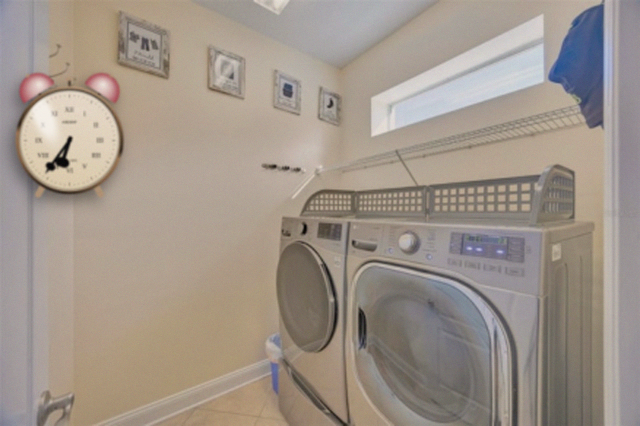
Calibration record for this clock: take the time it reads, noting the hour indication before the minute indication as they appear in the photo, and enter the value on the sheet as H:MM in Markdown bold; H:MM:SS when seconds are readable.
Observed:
**6:36**
